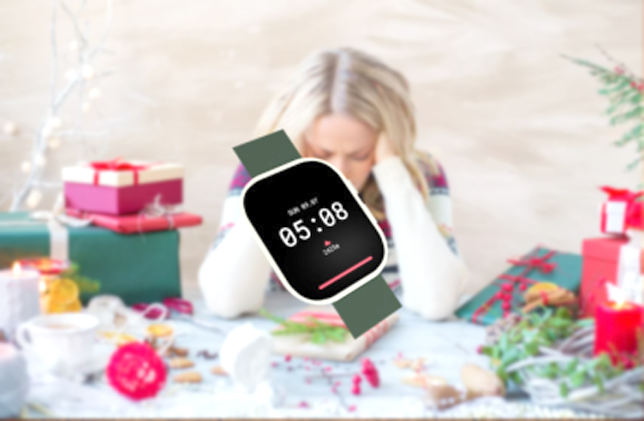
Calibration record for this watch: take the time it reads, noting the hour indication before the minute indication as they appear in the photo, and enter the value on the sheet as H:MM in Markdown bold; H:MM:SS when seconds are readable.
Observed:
**5:08**
